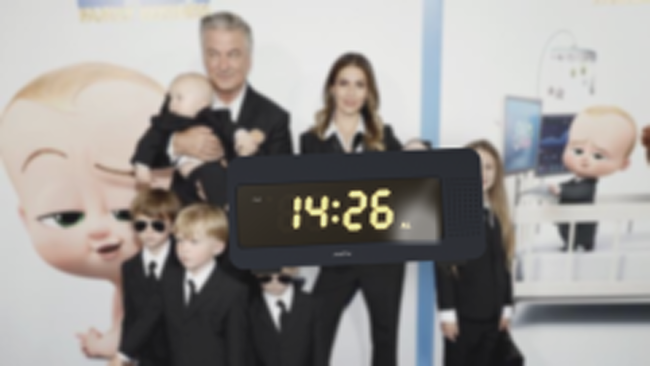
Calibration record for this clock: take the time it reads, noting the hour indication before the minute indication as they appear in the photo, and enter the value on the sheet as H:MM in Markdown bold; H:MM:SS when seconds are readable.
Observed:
**14:26**
